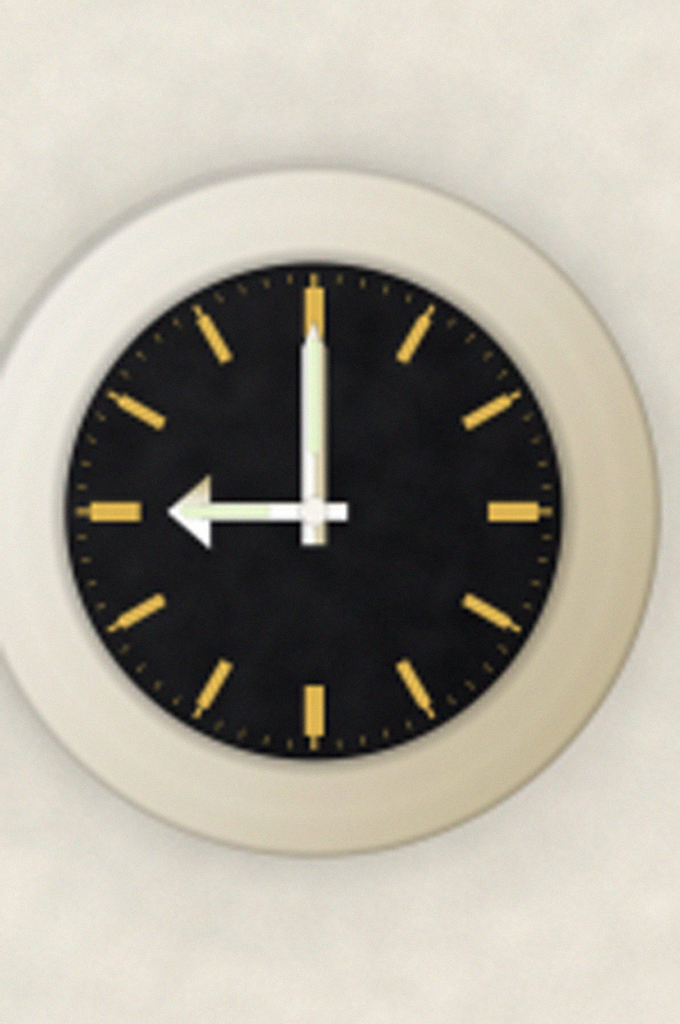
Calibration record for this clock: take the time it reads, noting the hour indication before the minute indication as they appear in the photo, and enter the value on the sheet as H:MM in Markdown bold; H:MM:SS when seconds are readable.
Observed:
**9:00**
